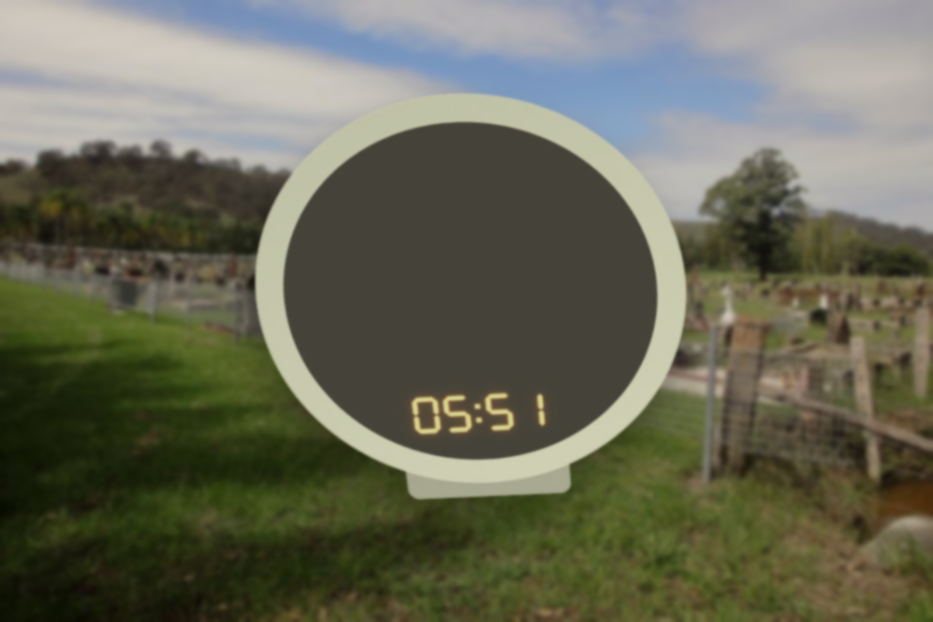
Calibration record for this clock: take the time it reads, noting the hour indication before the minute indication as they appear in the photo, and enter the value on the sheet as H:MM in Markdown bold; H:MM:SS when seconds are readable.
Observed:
**5:51**
